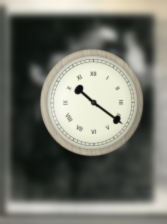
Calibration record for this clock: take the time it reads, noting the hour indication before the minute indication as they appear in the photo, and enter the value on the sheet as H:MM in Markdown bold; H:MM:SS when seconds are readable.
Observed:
**10:21**
